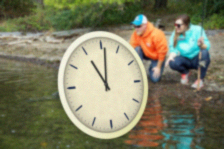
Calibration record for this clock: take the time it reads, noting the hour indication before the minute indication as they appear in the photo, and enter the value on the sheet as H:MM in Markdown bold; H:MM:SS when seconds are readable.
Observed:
**11:01**
